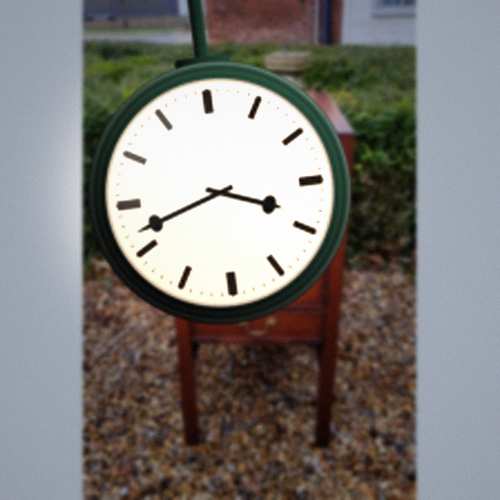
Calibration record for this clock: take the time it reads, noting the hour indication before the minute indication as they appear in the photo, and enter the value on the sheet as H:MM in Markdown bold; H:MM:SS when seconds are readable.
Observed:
**3:42**
